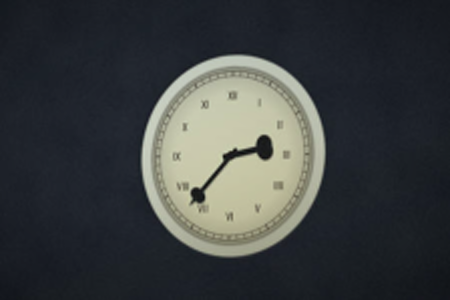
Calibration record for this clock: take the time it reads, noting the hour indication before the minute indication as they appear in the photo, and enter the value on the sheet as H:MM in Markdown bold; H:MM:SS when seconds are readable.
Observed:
**2:37**
